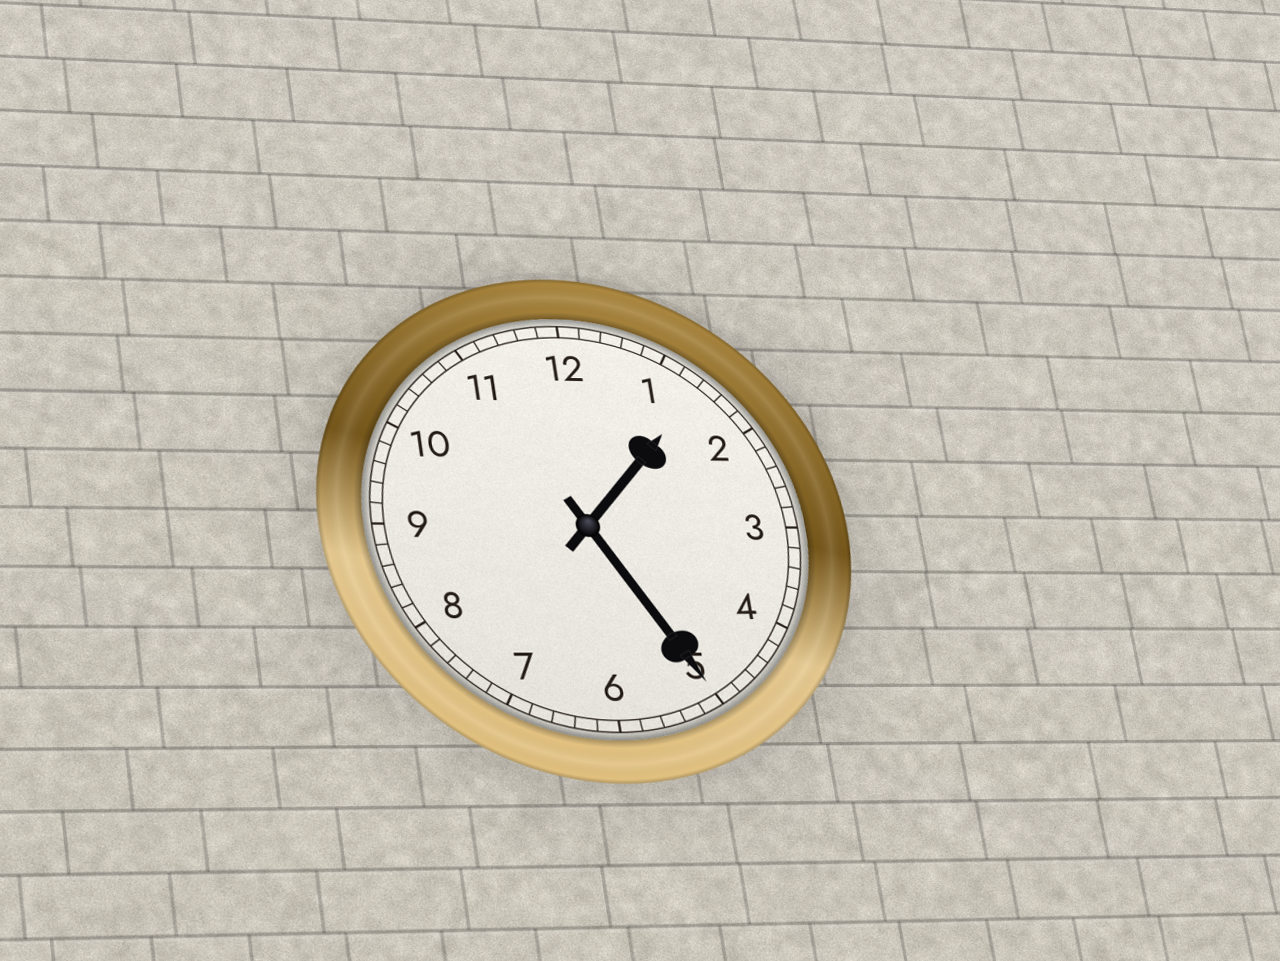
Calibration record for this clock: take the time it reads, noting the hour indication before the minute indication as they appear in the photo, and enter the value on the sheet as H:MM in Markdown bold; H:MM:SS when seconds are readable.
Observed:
**1:25**
